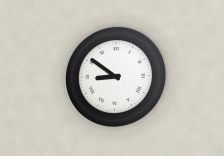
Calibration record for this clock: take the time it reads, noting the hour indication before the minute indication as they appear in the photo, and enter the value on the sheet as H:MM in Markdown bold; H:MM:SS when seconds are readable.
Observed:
**8:51**
